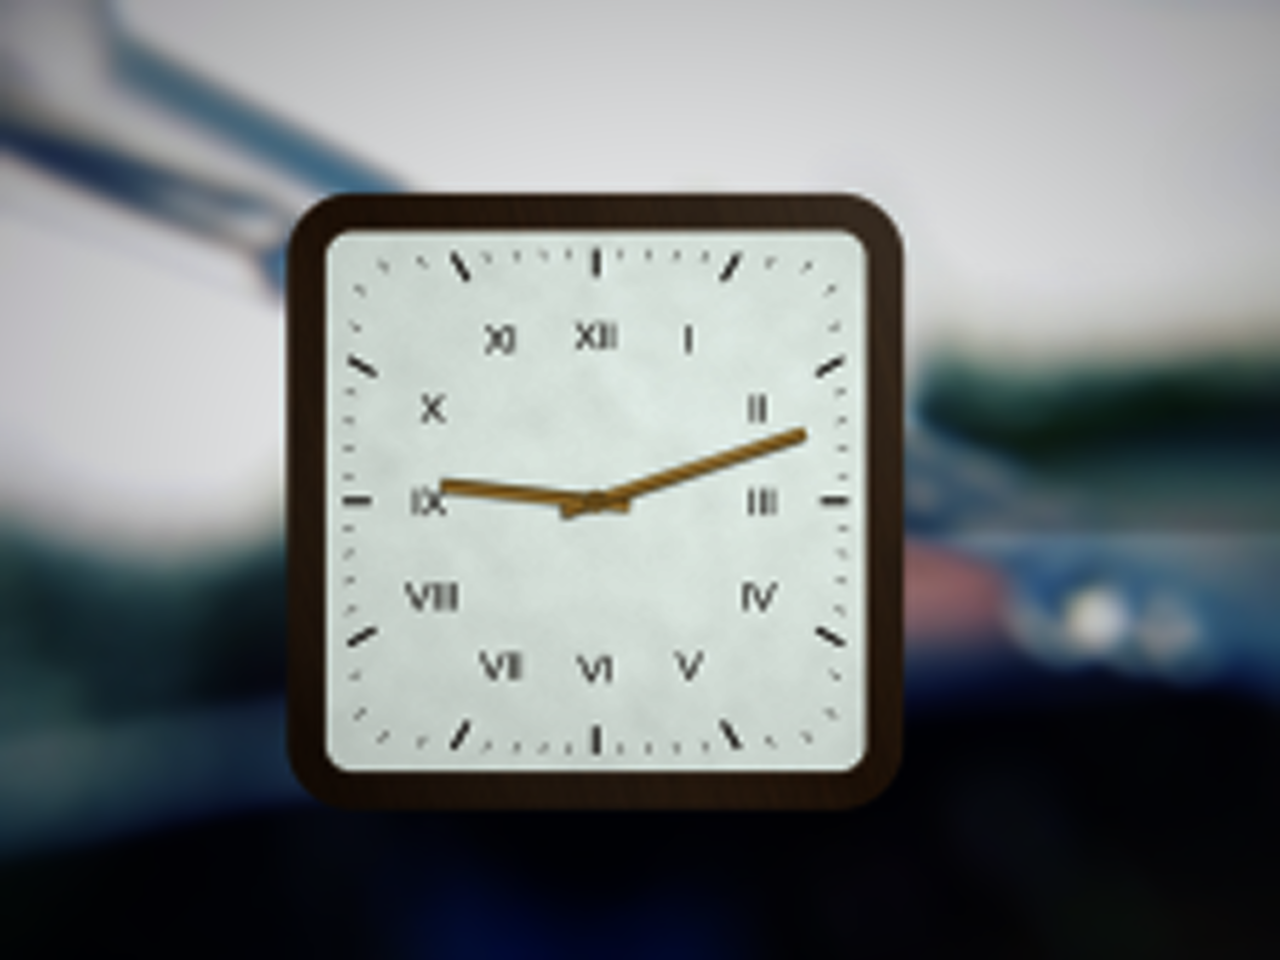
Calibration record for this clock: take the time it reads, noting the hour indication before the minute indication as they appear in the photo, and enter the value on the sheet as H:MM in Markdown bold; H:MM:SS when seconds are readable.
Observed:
**9:12**
